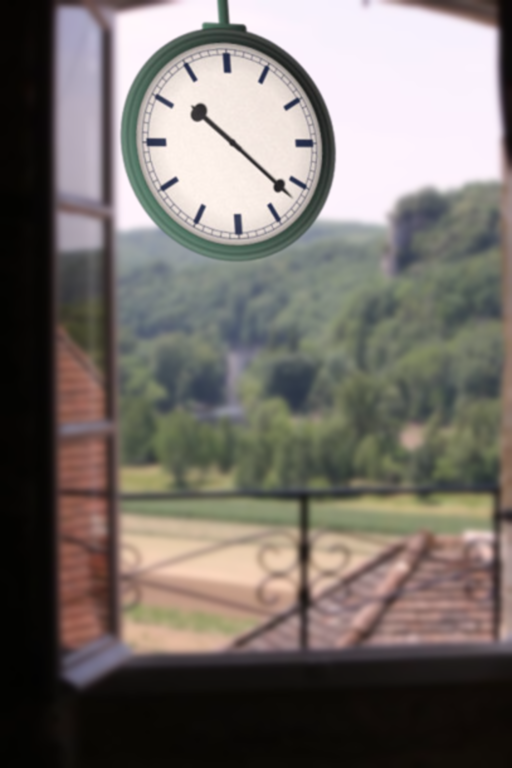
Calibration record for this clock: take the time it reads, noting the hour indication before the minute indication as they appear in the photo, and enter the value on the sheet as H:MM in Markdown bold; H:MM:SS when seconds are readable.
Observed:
**10:22**
